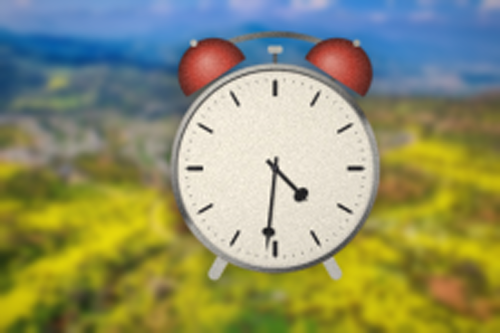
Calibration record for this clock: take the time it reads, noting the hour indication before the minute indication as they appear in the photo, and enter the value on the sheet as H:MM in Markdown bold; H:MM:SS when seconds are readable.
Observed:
**4:31**
